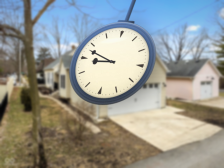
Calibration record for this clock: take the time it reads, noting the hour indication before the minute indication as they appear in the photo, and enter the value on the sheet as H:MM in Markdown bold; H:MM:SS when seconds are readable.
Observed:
**8:48**
